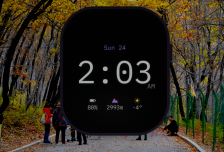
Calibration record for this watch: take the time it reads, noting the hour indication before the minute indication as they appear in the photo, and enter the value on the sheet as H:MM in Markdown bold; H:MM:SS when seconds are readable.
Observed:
**2:03**
